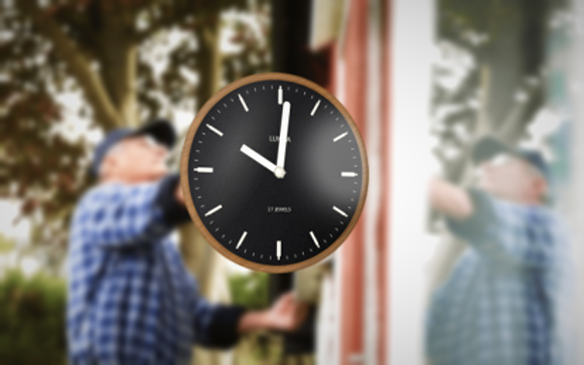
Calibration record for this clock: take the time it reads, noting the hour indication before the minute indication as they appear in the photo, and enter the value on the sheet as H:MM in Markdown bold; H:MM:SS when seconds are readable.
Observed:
**10:01**
